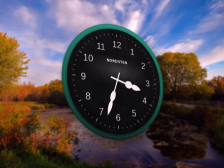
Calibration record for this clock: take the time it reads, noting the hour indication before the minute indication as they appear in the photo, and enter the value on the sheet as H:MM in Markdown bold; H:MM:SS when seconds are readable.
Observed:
**3:33**
